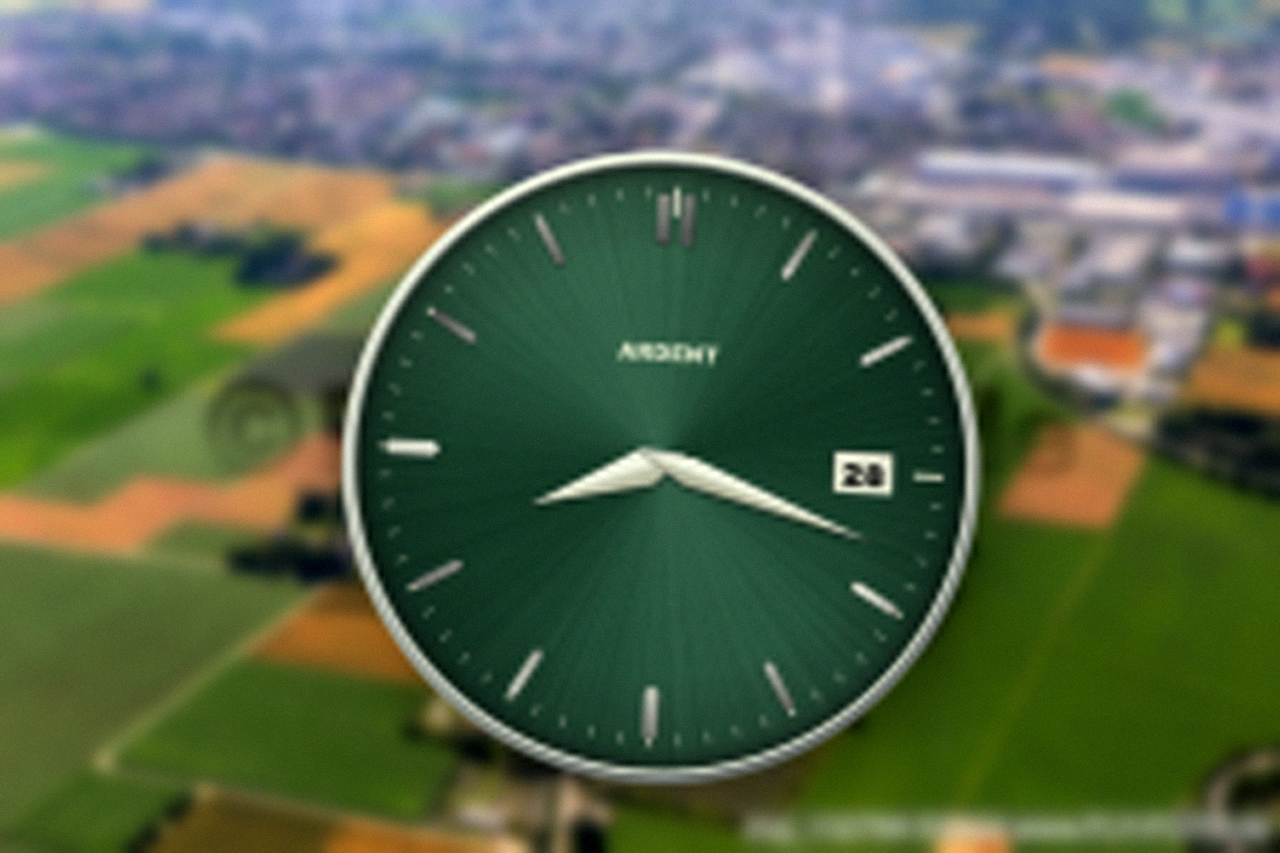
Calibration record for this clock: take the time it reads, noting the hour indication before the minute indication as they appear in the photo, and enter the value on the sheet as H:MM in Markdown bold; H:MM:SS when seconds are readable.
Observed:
**8:18**
